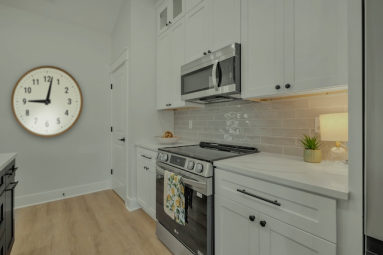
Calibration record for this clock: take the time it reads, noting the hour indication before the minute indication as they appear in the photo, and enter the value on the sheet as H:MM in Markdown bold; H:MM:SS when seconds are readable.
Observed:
**9:02**
